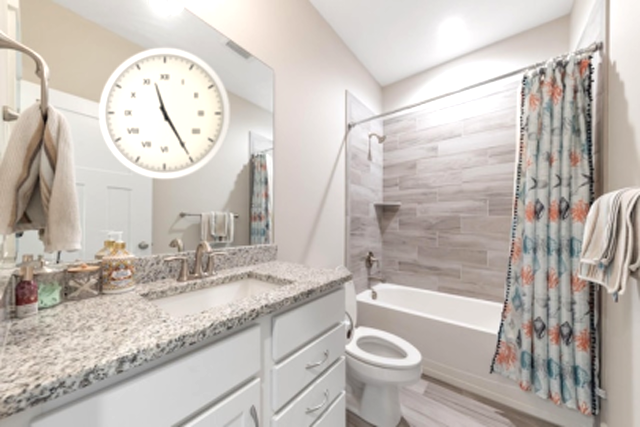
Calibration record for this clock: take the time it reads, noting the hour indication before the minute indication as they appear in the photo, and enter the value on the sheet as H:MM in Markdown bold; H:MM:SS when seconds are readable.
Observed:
**11:25**
